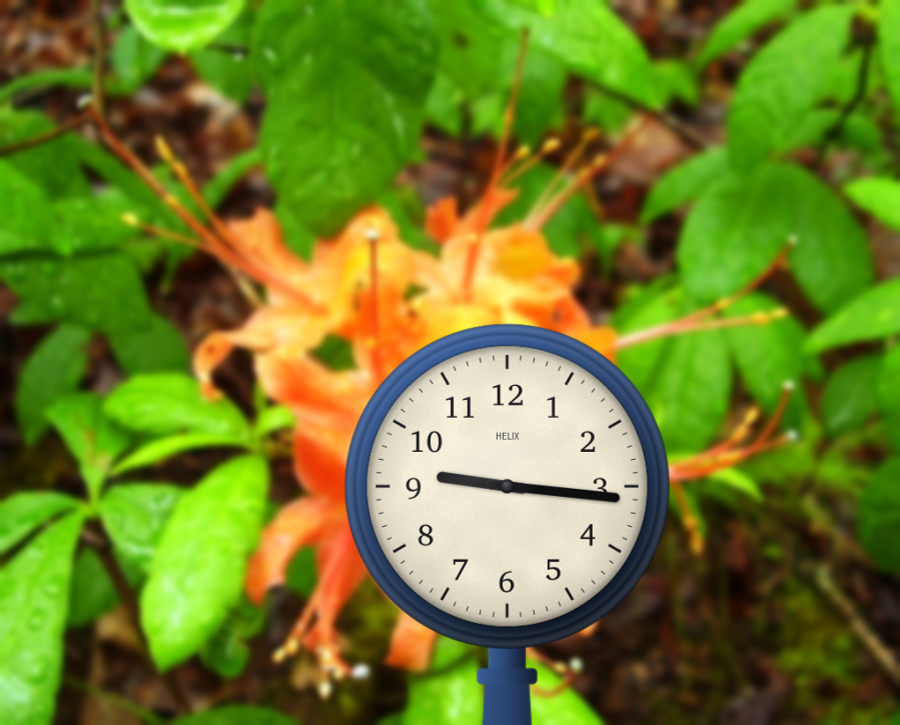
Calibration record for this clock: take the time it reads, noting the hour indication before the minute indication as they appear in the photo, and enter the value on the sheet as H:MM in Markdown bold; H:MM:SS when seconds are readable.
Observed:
**9:16**
